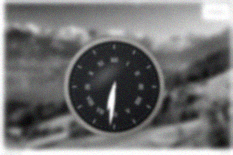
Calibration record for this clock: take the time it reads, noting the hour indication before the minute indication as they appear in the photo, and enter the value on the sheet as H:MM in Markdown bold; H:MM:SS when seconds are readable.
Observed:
**6:31**
